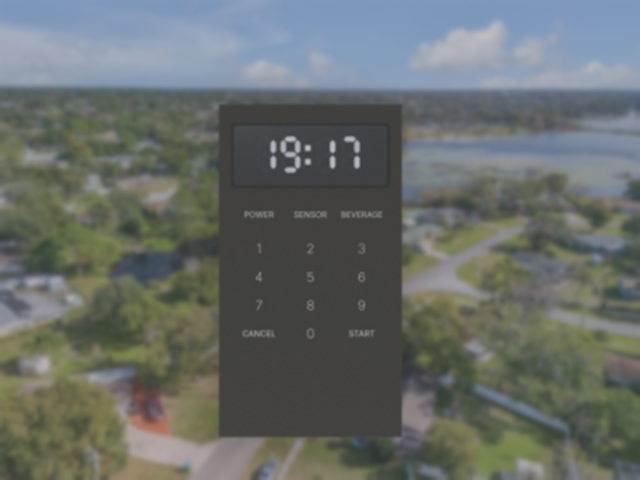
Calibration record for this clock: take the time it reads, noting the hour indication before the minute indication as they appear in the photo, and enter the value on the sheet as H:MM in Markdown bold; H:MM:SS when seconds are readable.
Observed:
**19:17**
